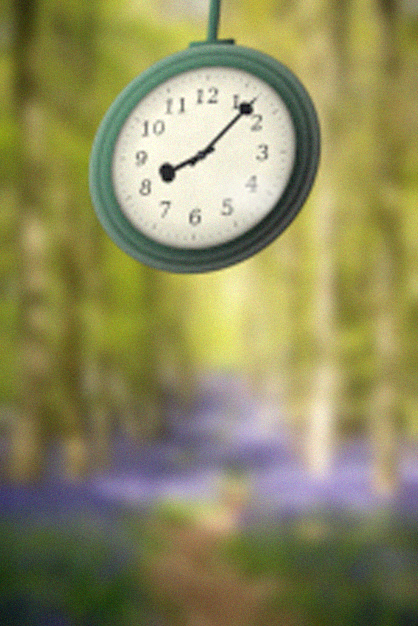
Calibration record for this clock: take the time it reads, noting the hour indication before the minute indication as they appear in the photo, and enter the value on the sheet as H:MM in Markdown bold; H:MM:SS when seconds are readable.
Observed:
**8:07**
